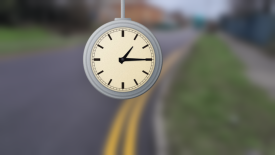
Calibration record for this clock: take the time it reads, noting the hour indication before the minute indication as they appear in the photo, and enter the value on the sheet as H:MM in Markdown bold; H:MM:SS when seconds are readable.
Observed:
**1:15**
